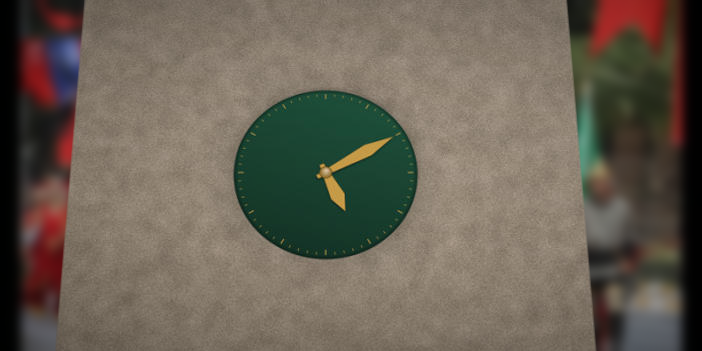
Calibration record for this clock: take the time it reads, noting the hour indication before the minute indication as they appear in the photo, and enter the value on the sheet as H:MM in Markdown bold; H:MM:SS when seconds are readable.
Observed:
**5:10**
